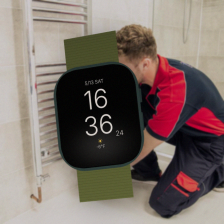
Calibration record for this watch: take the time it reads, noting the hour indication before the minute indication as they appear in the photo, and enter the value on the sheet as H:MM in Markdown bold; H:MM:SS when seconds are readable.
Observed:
**16:36**
